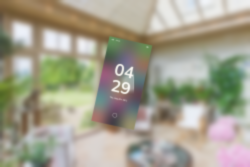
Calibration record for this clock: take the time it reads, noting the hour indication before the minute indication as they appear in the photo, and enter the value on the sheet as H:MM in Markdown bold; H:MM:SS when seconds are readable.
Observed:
**4:29**
